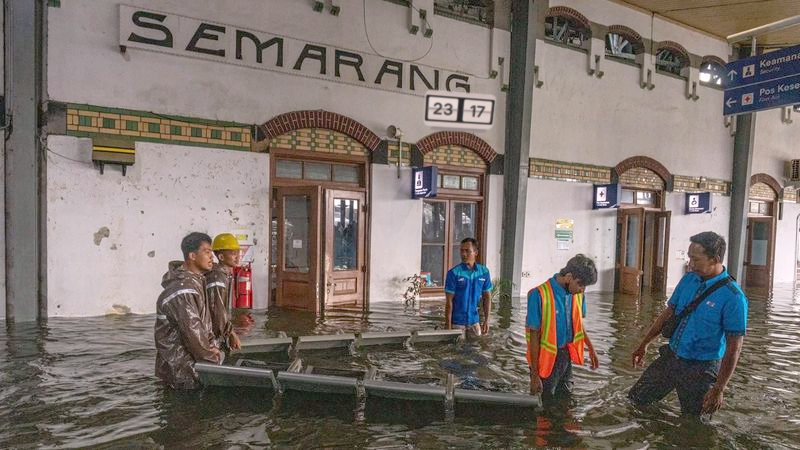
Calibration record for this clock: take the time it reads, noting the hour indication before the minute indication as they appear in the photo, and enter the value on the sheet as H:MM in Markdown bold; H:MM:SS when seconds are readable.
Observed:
**23:17**
